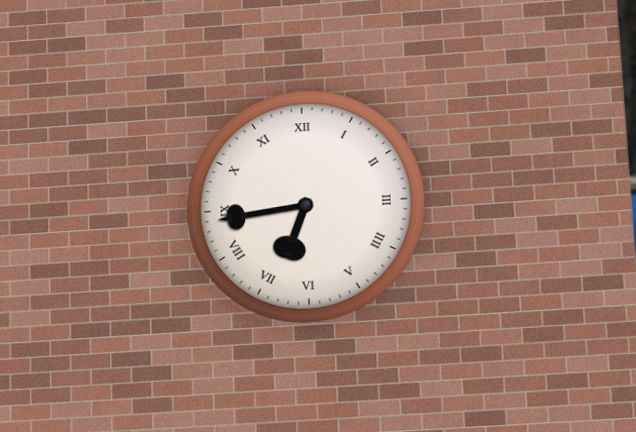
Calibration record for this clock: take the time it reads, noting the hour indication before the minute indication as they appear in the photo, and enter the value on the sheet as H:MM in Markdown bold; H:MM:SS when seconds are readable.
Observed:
**6:44**
